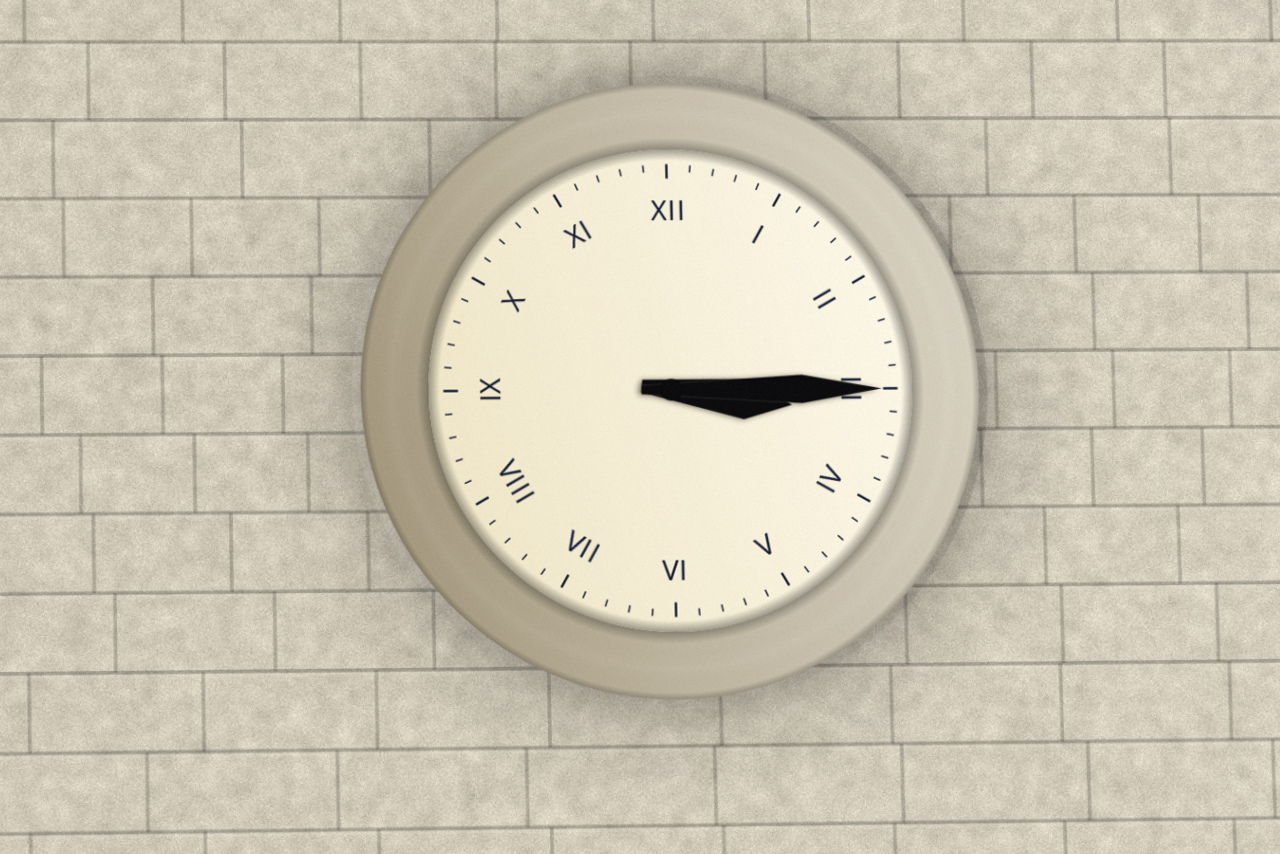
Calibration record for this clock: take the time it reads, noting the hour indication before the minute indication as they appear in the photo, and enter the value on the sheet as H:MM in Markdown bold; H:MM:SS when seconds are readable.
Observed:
**3:15**
